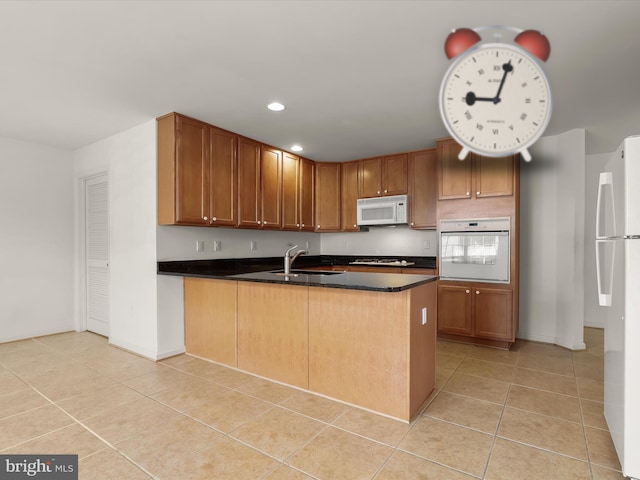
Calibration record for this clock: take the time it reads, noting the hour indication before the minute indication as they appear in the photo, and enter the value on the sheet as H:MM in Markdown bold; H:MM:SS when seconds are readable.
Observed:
**9:03**
